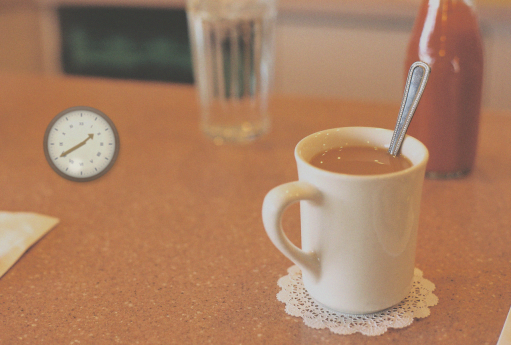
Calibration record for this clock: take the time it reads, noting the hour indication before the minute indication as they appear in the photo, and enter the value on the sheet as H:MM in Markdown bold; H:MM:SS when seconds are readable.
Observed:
**1:40**
